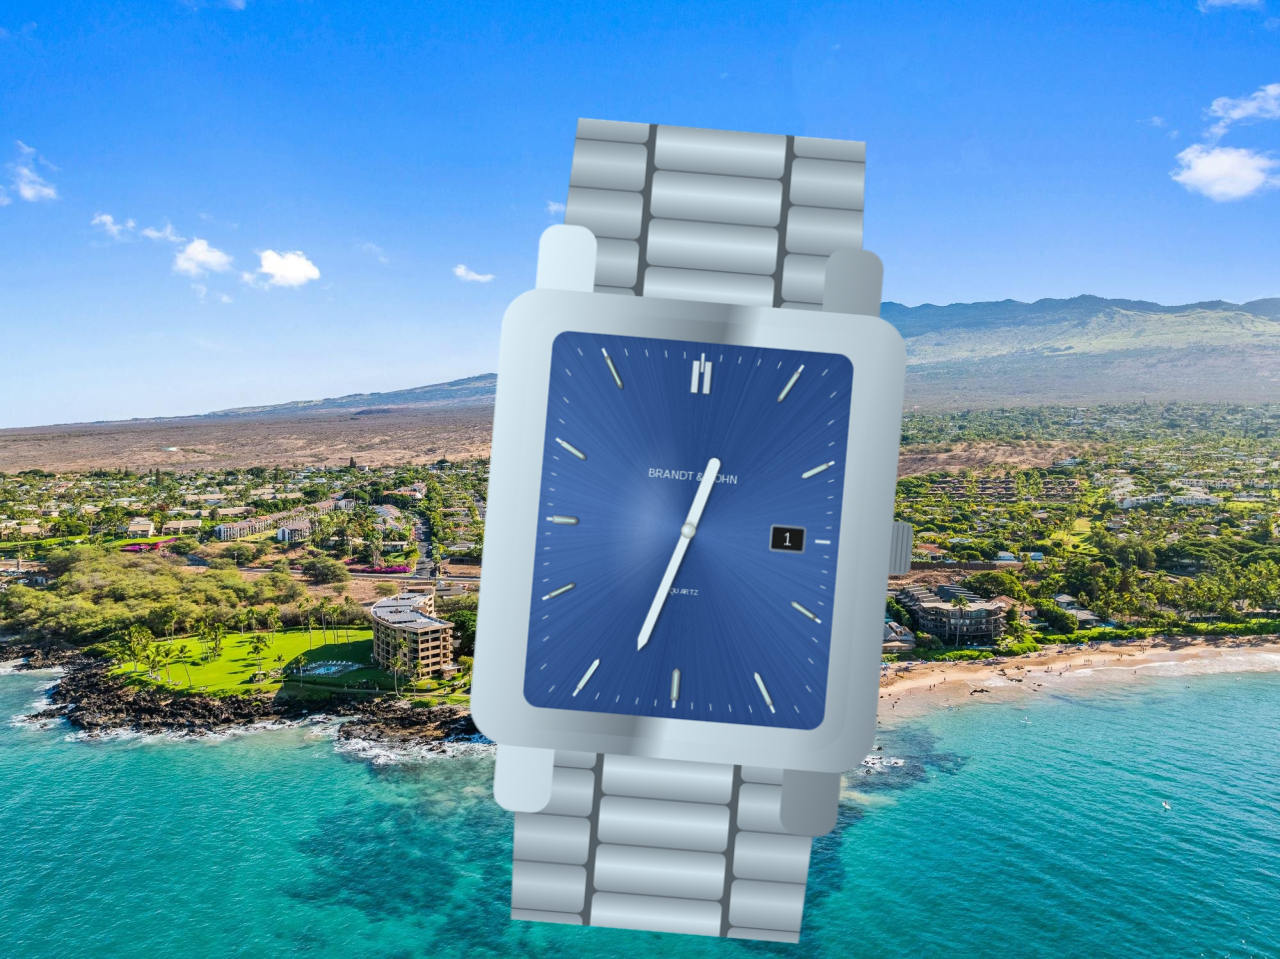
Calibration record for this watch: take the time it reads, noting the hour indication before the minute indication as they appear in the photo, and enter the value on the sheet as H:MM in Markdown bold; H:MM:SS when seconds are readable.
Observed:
**12:33**
